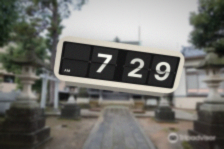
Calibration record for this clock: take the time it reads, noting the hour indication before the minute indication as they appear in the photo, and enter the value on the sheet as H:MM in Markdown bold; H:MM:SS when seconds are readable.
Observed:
**7:29**
